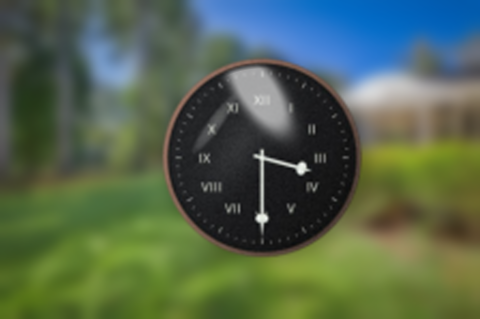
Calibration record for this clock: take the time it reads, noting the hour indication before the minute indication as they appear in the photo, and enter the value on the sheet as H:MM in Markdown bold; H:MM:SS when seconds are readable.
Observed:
**3:30**
